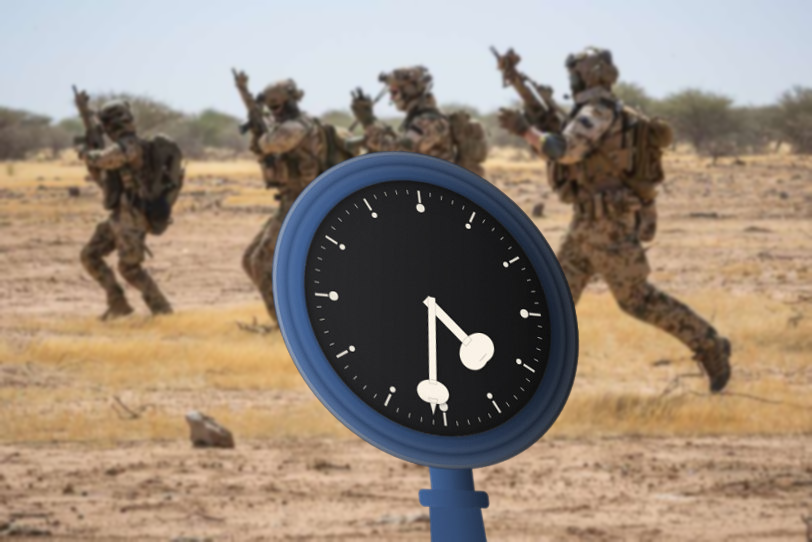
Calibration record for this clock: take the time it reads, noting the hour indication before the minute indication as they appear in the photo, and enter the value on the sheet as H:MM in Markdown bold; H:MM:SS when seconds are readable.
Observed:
**4:31**
